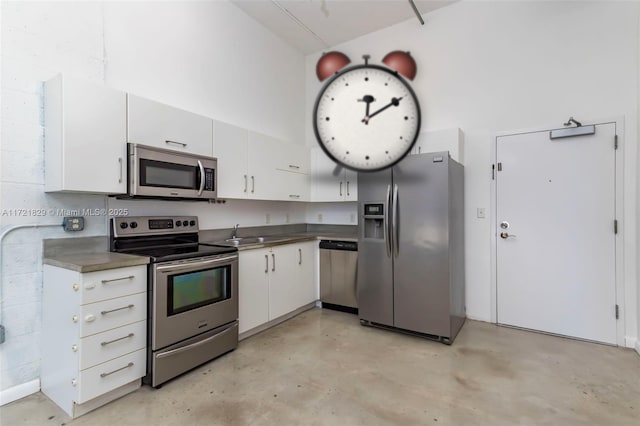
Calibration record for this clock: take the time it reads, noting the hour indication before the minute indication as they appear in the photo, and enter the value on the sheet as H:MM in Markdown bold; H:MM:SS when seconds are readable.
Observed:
**12:10**
